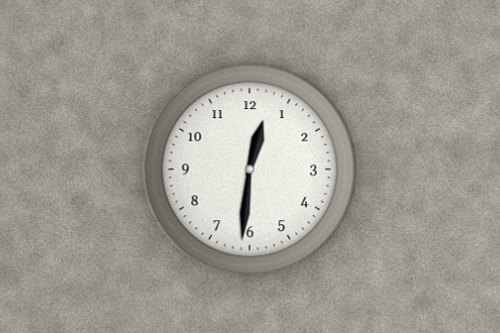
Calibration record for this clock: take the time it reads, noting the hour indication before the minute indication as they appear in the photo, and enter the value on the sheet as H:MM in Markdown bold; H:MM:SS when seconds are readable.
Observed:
**12:31**
